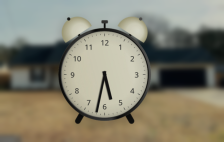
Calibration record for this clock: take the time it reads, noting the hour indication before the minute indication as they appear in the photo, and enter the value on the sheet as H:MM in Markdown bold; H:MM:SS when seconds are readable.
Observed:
**5:32**
